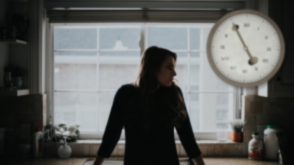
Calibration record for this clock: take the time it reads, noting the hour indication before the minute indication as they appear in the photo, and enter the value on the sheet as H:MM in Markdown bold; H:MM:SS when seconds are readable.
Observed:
**4:55**
